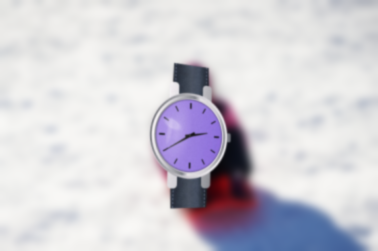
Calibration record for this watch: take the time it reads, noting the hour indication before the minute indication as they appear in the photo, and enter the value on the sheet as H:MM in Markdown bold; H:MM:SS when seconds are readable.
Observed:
**2:40**
